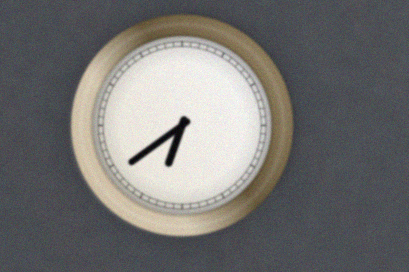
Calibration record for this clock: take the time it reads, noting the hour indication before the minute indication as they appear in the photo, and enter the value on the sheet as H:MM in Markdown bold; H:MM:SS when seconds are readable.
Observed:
**6:39**
